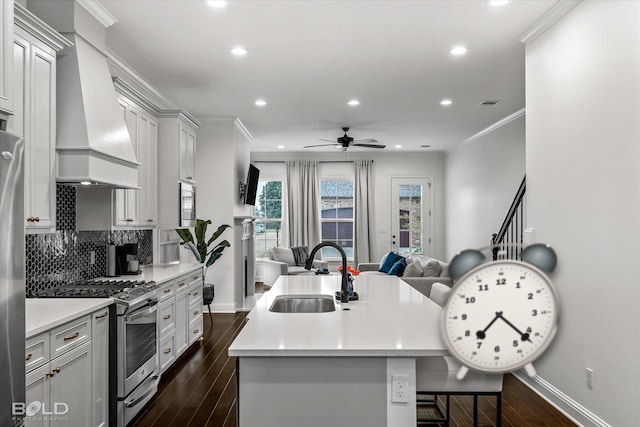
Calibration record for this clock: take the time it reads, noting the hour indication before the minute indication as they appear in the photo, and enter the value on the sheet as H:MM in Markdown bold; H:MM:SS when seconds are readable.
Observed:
**7:22**
